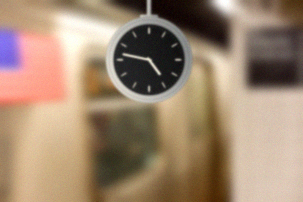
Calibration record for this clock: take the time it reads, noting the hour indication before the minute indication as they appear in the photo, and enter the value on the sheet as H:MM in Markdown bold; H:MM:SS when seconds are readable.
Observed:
**4:47**
